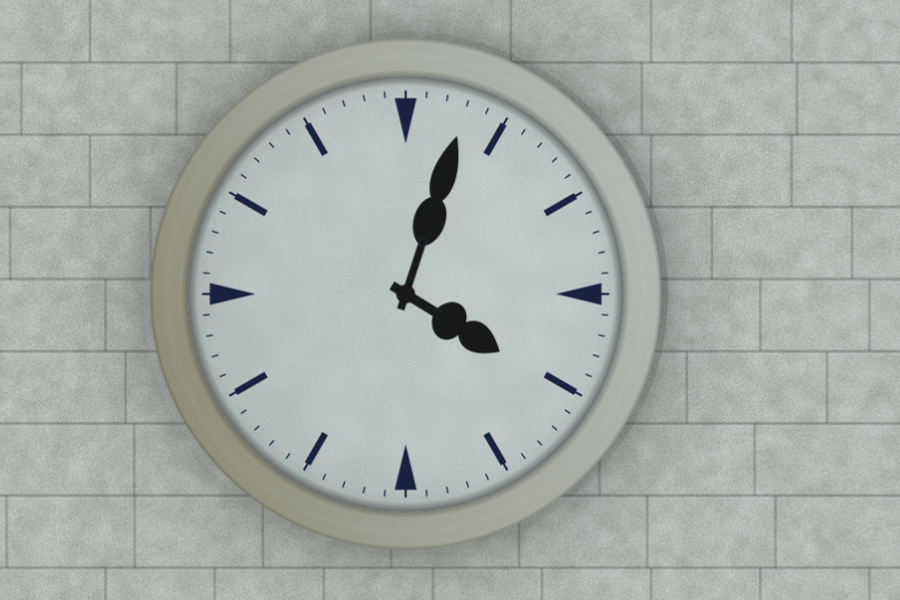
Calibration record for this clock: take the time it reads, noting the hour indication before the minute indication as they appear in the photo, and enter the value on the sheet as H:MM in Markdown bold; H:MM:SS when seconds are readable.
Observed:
**4:03**
